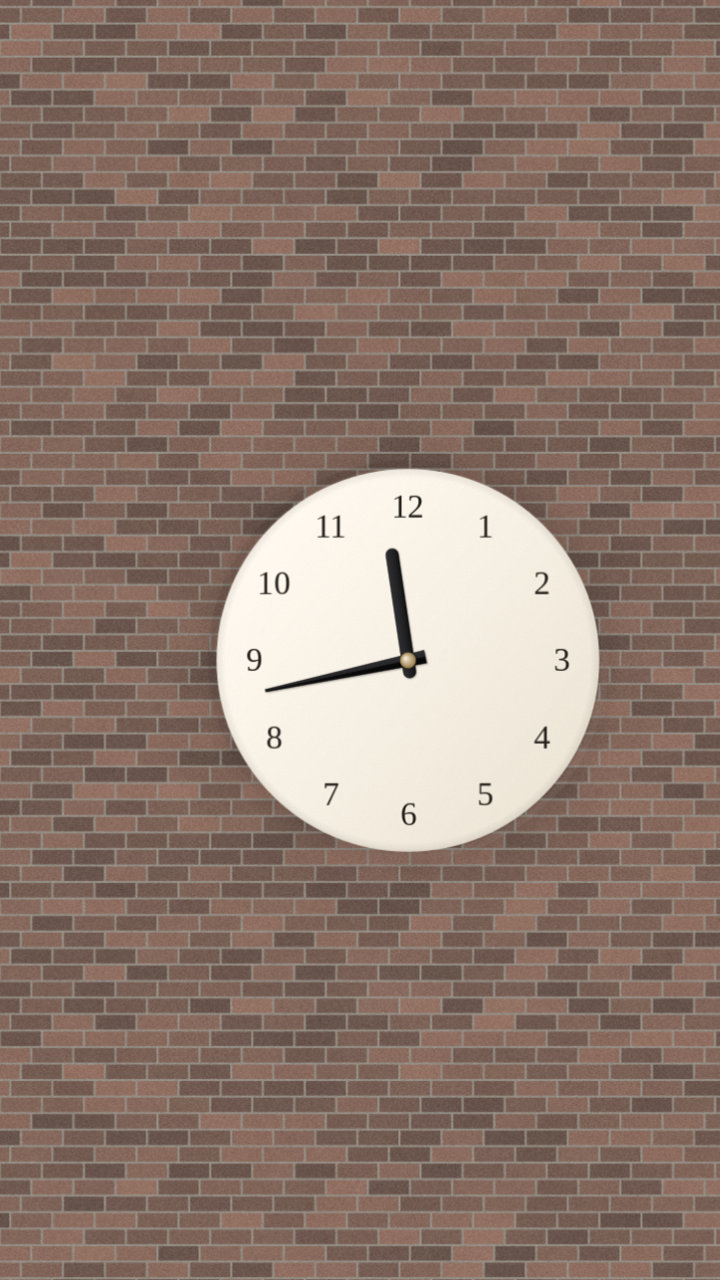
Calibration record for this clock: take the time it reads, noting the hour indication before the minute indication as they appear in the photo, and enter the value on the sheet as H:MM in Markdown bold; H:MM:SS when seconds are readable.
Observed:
**11:43**
